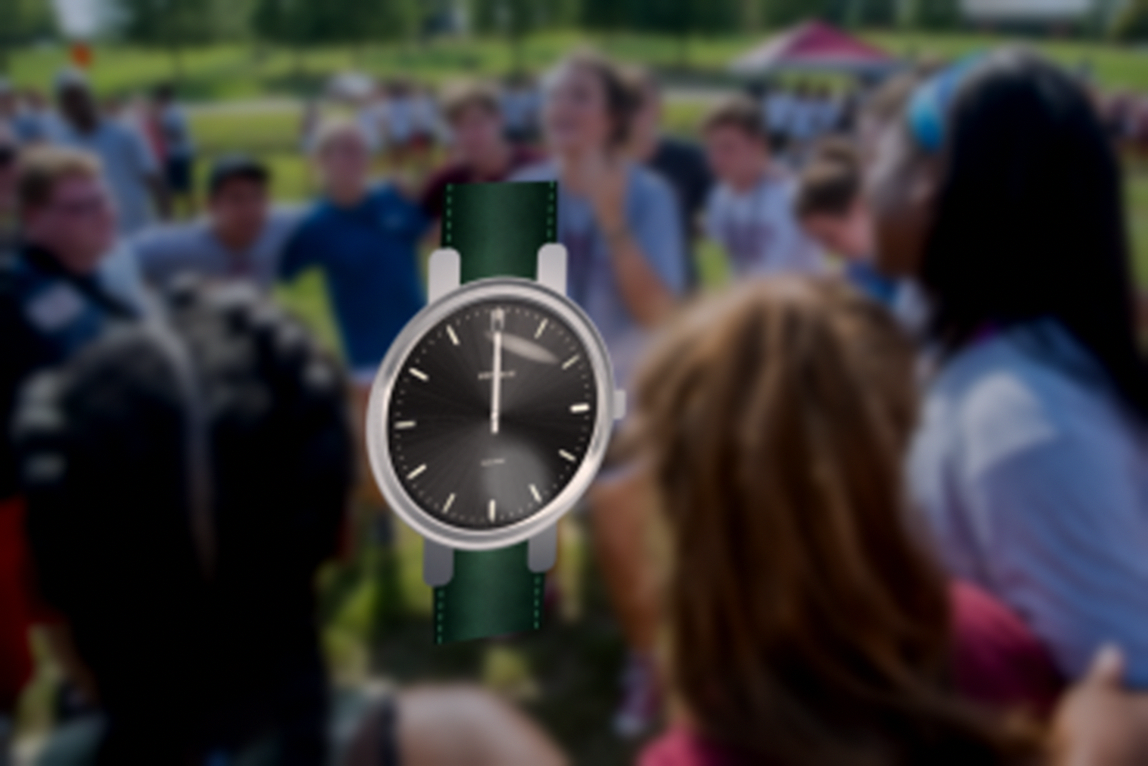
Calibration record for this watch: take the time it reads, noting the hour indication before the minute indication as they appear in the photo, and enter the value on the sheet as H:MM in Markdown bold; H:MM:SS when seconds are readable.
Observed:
**12:00**
